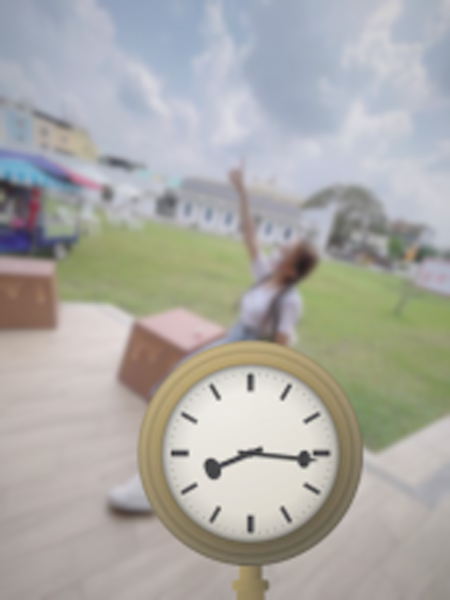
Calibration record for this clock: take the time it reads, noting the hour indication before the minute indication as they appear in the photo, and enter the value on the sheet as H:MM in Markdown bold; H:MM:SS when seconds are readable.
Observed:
**8:16**
